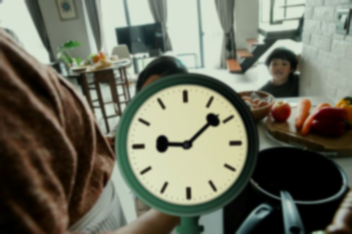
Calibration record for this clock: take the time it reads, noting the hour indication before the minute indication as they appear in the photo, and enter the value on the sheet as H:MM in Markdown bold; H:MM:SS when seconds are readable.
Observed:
**9:08**
